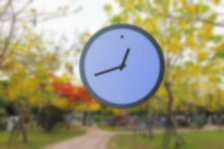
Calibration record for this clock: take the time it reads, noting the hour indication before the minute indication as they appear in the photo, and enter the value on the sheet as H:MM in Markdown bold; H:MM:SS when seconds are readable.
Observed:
**12:42**
